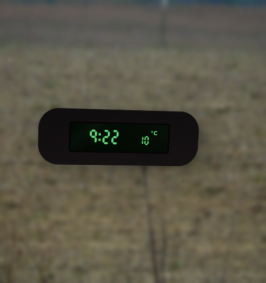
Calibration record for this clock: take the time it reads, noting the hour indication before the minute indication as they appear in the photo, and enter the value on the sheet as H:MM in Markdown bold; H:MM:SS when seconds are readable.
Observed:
**9:22**
